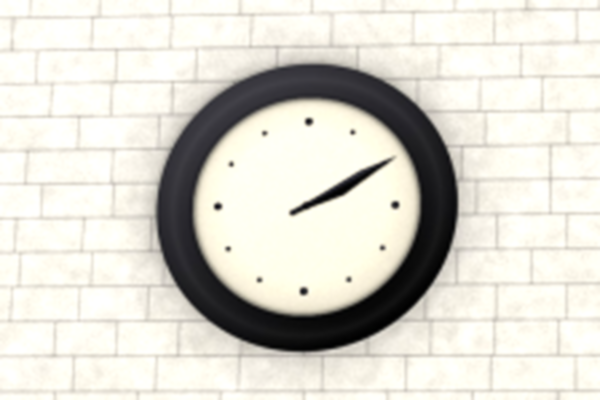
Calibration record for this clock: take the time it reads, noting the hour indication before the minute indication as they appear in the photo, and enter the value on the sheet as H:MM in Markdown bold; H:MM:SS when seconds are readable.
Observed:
**2:10**
